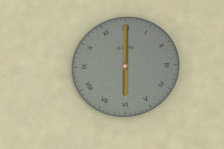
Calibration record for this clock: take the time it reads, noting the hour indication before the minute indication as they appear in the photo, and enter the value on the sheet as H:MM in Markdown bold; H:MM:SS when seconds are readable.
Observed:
**6:00**
